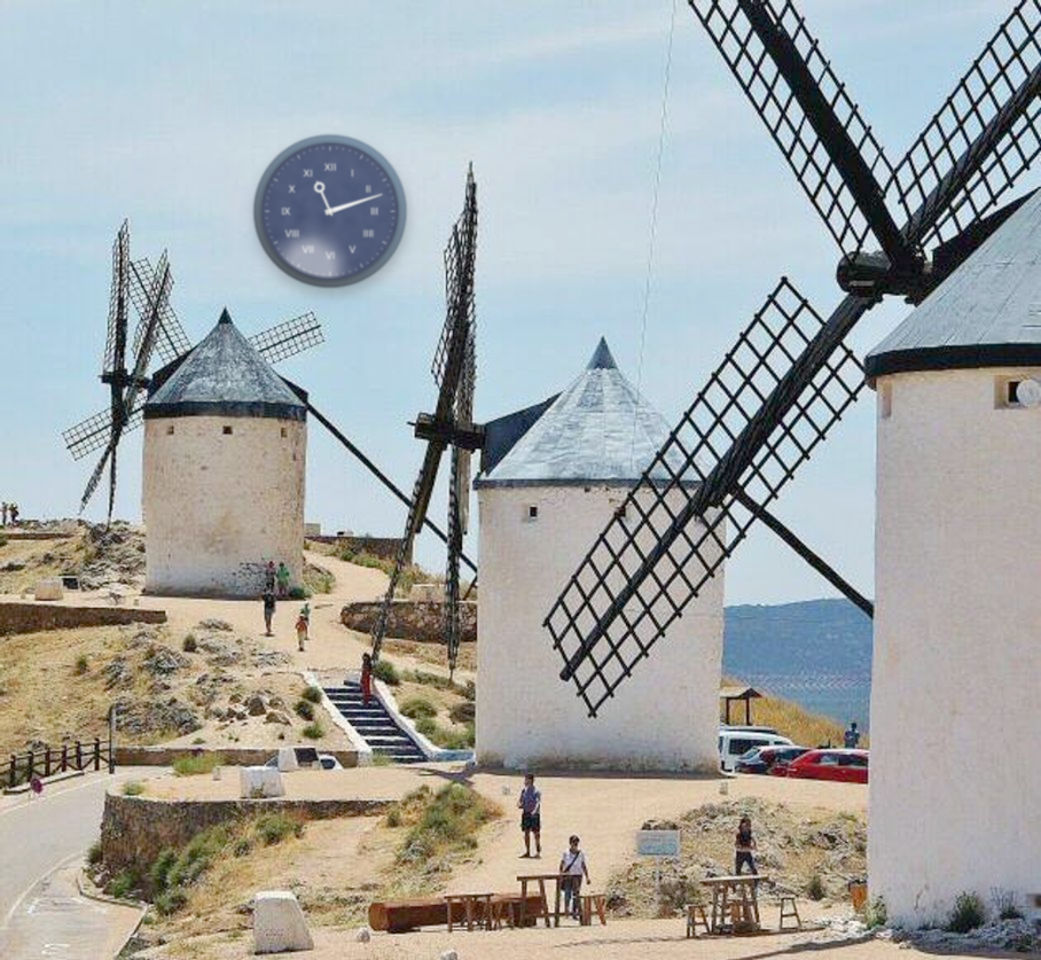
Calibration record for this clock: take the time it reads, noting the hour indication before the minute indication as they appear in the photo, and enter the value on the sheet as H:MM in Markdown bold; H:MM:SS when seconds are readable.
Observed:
**11:12**
